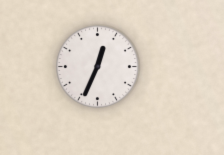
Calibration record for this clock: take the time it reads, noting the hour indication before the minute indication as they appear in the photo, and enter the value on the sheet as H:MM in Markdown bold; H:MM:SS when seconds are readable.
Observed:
**12:34**
